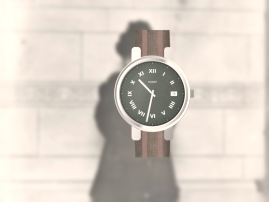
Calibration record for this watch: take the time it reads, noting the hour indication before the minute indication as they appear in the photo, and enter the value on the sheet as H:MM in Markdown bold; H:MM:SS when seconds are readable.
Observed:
**10:32**
